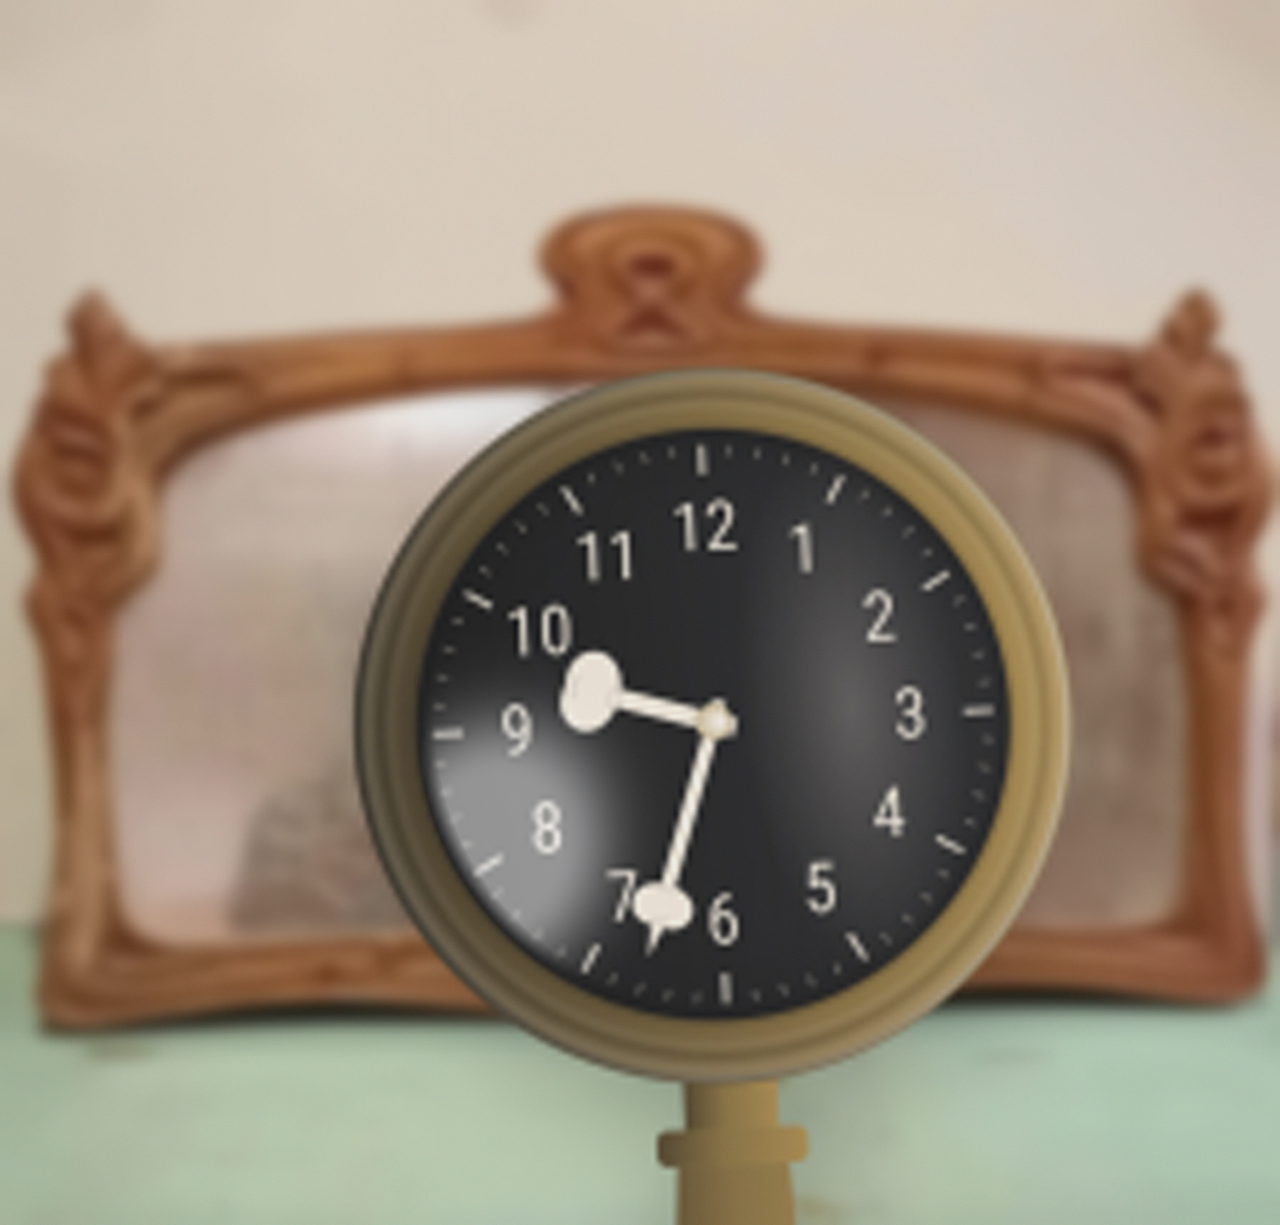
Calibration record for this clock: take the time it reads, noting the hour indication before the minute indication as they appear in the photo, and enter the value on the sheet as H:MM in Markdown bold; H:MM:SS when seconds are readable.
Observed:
**9:33**
